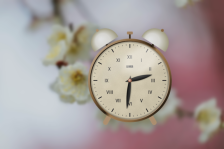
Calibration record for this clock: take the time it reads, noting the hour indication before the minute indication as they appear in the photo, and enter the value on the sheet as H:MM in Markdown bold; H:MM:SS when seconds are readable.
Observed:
**2:31**
